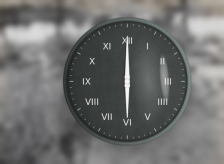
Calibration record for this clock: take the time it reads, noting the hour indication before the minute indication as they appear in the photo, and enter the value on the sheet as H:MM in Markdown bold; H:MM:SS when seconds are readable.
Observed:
**6:00**
